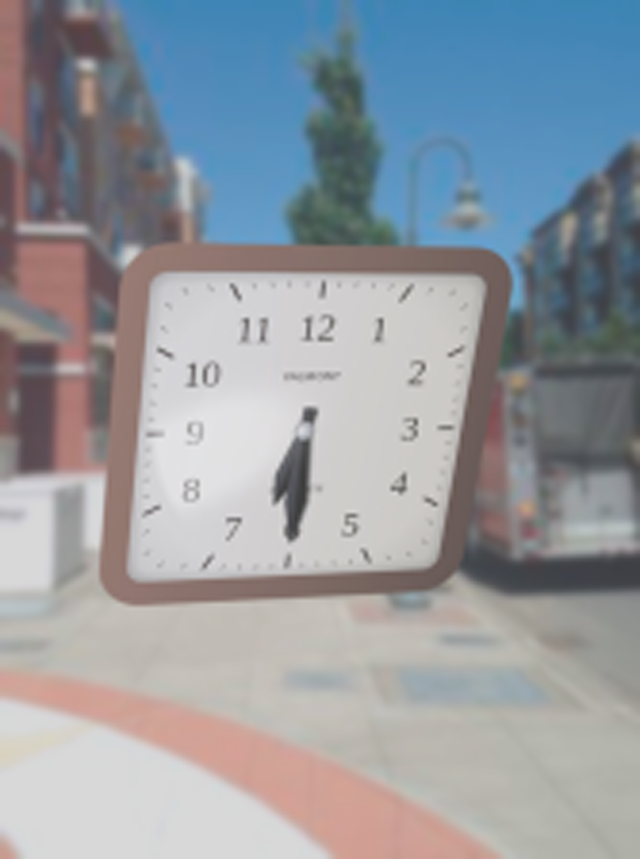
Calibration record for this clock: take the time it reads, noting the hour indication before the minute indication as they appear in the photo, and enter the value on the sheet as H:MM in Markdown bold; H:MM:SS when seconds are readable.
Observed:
**6:30**
